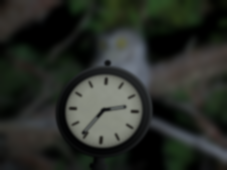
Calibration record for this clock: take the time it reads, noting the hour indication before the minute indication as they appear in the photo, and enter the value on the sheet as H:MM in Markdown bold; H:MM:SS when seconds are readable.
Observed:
**2:36**
